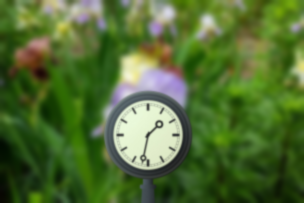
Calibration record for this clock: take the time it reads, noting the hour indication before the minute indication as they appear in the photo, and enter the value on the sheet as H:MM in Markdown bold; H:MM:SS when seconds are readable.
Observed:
**1:32**
